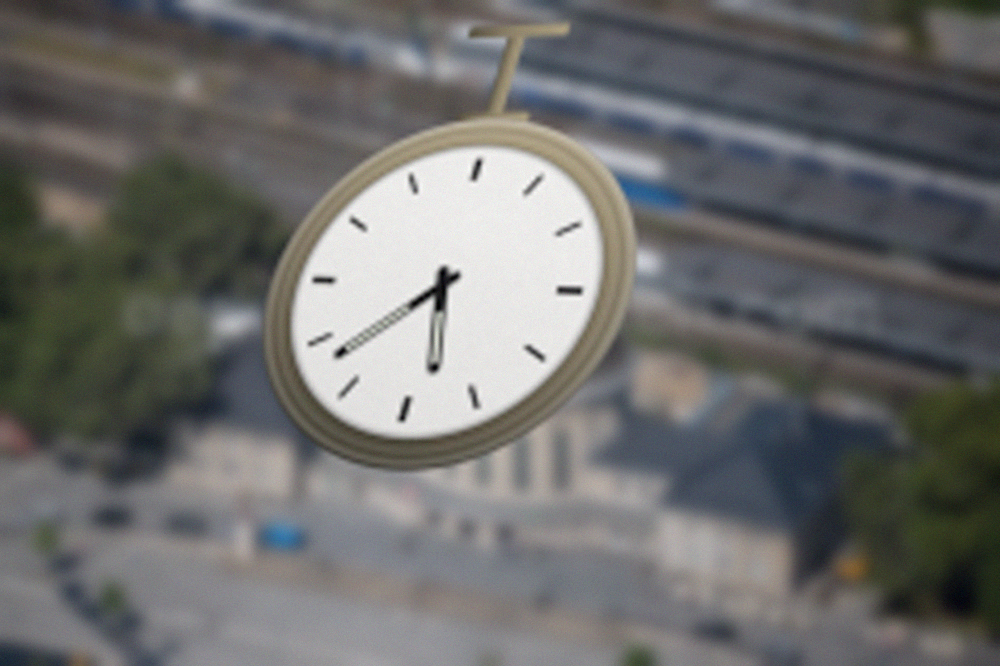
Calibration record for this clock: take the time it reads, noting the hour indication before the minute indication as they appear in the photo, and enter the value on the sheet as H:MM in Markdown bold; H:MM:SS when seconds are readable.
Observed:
**5:38**
